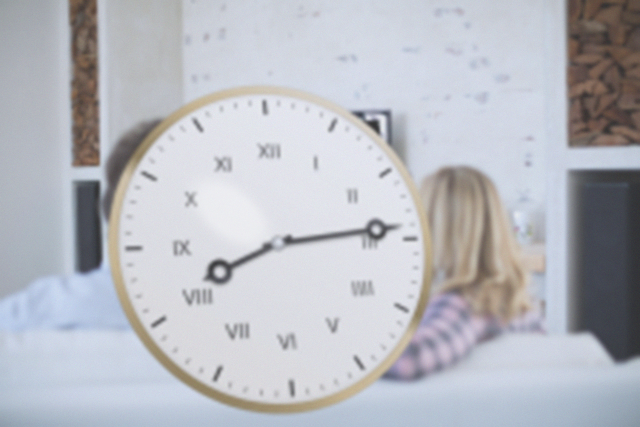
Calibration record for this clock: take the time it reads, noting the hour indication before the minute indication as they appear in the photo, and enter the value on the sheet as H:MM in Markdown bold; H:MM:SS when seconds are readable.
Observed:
**8:14**
